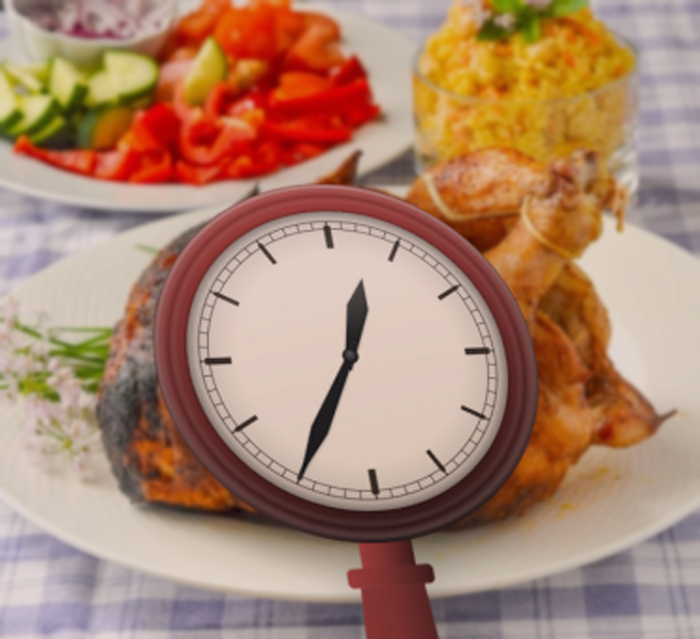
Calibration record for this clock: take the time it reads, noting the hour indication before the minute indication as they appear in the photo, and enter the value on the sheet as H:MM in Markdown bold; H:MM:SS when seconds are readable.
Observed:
**12:35**
